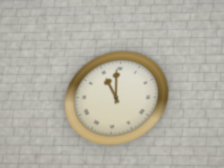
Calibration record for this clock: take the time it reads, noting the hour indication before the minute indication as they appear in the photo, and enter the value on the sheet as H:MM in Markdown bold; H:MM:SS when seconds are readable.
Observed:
**10:59**
